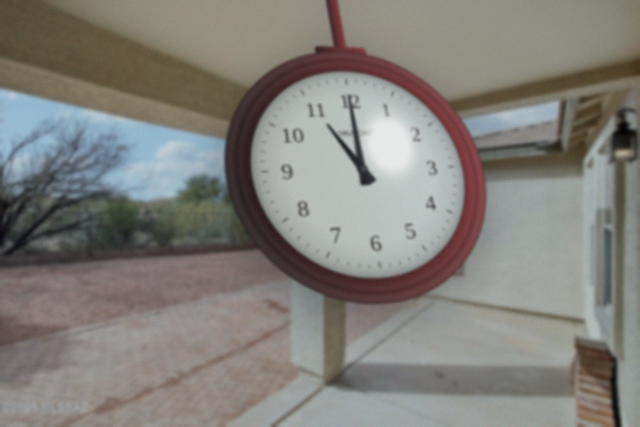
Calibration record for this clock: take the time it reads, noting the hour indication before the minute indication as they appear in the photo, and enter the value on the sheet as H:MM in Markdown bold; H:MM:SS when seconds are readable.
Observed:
**11:00**
